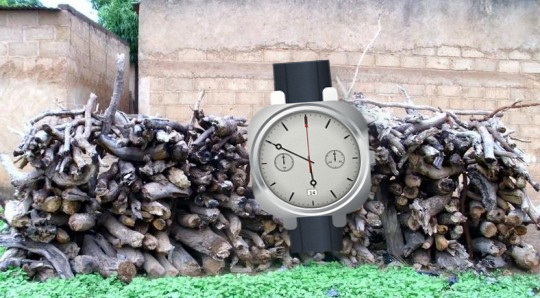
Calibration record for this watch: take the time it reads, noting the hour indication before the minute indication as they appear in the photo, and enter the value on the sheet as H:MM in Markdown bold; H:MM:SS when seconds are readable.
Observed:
**5:50**
